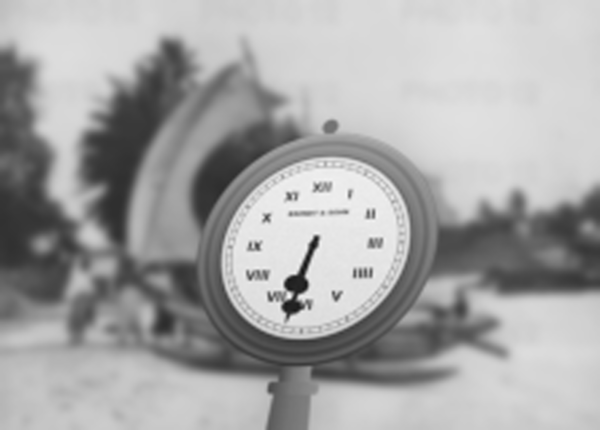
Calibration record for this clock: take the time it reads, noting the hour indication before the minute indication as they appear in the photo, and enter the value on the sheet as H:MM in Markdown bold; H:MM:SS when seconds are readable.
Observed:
**6:32**
